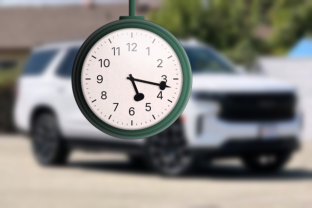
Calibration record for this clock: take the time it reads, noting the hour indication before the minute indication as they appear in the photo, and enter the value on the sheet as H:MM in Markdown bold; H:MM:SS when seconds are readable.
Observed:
**5:17**
